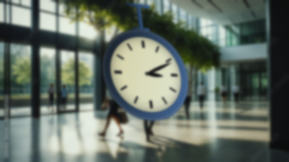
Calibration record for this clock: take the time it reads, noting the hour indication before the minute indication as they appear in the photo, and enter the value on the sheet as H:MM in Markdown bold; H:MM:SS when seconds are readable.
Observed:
**3:11**
